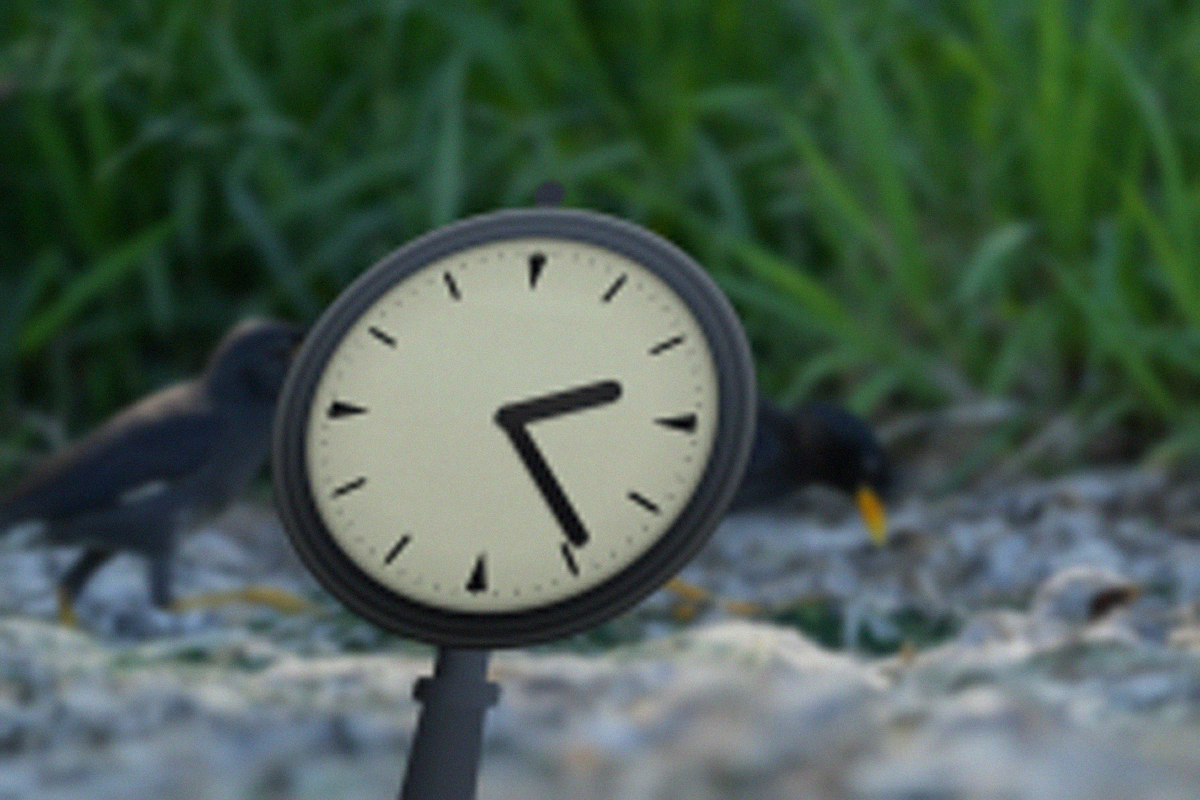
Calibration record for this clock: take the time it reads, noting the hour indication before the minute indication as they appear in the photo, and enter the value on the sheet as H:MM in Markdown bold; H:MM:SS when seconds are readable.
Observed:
**2:24**
